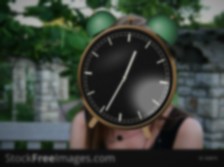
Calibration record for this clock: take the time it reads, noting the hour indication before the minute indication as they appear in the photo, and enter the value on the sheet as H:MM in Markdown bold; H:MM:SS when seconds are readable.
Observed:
**12:34**
